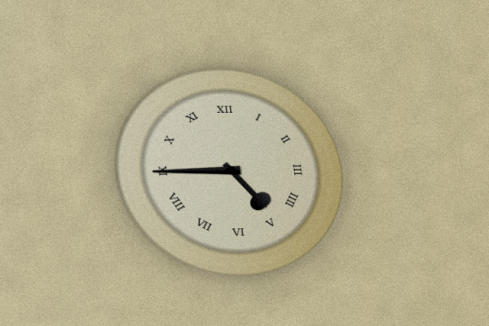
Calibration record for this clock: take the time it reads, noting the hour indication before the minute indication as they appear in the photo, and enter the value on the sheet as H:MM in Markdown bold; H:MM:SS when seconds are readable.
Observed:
**4:45**
